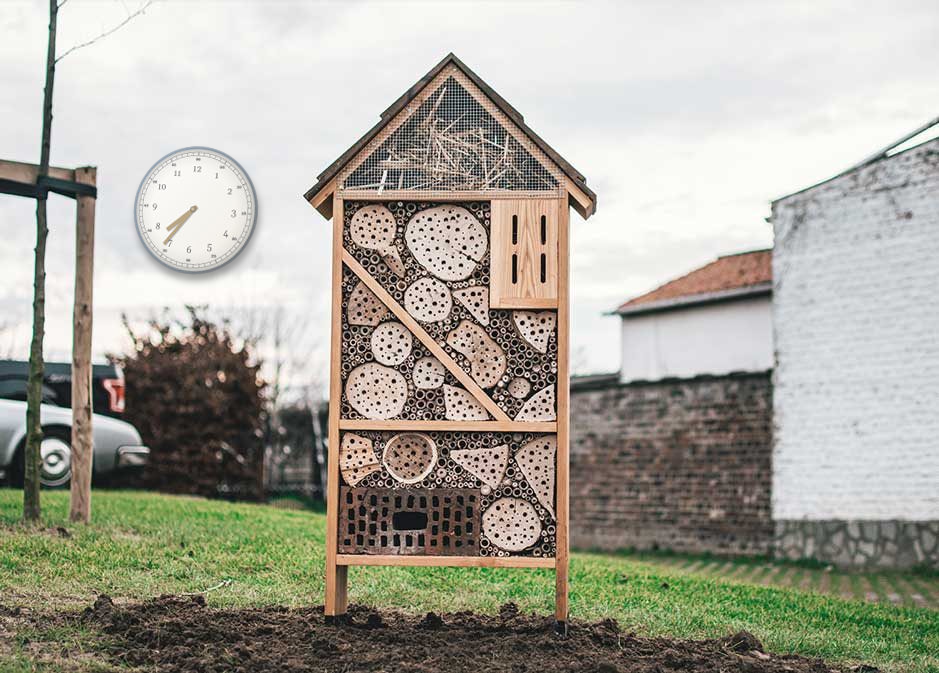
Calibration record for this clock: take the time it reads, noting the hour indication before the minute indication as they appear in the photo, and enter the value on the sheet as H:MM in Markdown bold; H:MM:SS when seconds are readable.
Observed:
**7:36**
